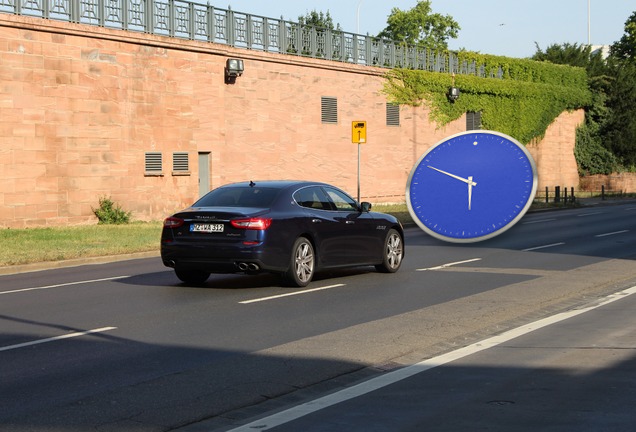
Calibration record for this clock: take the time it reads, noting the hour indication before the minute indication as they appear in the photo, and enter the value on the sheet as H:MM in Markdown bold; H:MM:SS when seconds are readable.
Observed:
**5:49**
